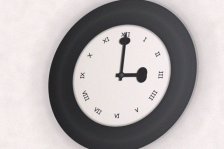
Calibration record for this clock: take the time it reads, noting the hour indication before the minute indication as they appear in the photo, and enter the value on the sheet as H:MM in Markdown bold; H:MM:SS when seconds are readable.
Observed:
**3:00**
